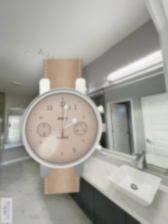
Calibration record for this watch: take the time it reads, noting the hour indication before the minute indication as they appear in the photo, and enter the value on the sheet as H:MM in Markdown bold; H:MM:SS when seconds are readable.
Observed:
**2:02**
